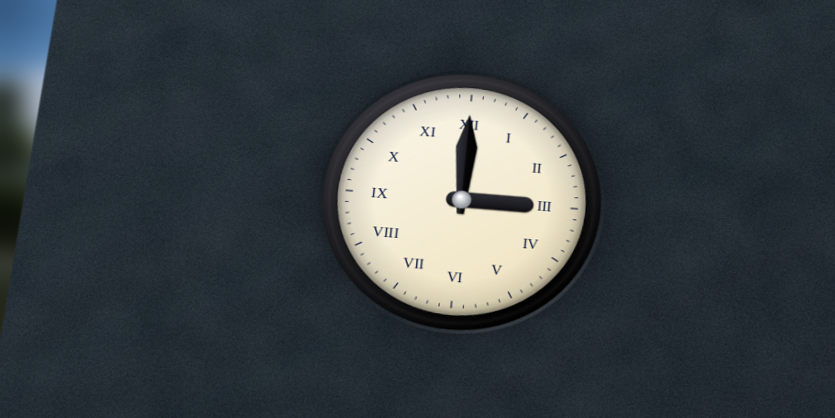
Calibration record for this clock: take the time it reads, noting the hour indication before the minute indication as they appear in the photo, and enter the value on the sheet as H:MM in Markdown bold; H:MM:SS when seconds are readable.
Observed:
**3:00**
